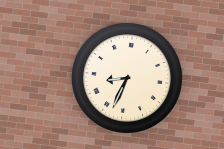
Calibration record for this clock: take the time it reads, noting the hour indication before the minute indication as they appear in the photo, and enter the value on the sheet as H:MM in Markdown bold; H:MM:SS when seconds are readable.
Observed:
**8:33**
